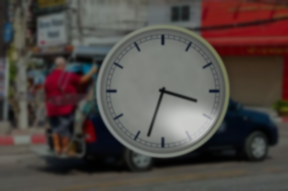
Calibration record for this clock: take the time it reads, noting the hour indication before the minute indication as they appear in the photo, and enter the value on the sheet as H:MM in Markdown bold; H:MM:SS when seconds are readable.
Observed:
**3:33**
